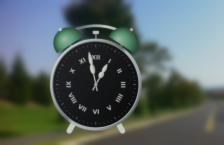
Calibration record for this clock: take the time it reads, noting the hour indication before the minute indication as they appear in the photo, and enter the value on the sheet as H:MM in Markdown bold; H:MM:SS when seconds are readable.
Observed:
**12:58**
